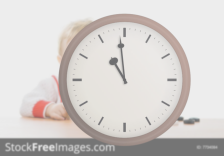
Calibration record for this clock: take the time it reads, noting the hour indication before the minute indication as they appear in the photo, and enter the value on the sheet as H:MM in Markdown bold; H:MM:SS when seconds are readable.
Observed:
**10:59**
